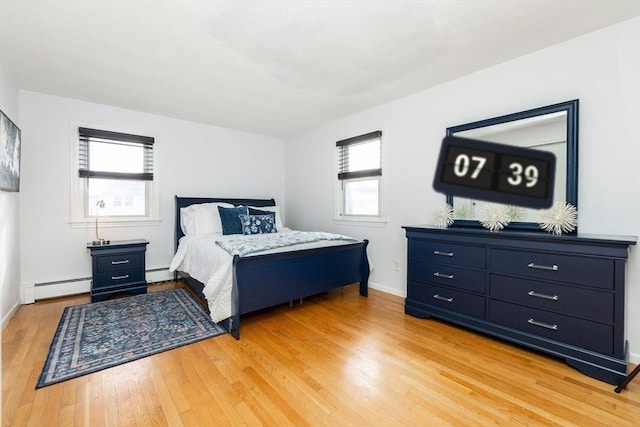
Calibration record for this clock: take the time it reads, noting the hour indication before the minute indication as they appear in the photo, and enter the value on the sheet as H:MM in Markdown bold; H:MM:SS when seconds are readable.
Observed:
**7:39**
